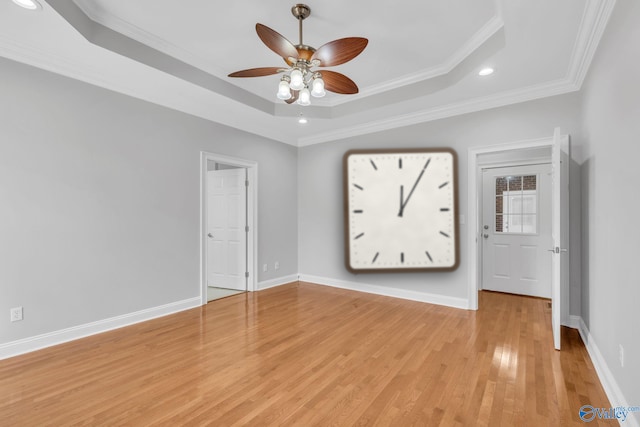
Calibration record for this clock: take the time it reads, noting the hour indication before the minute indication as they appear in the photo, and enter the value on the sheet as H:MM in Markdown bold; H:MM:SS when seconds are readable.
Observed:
**12:05**
